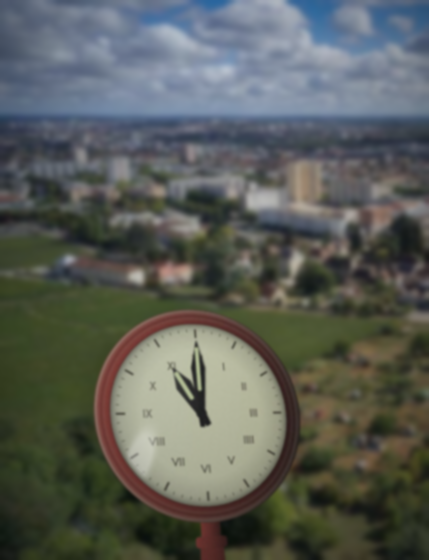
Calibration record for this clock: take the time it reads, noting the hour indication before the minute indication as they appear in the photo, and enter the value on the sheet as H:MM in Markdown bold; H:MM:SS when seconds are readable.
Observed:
**11:00**
